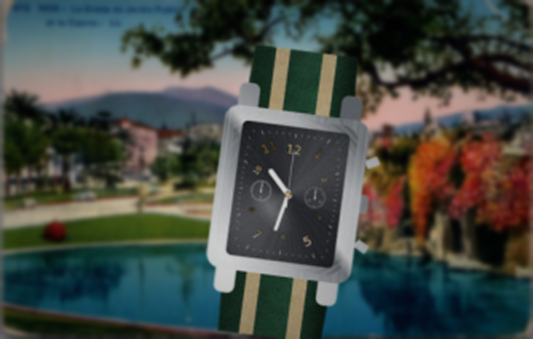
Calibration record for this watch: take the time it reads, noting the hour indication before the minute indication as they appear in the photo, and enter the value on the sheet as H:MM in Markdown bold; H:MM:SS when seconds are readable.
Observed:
**10:32**
